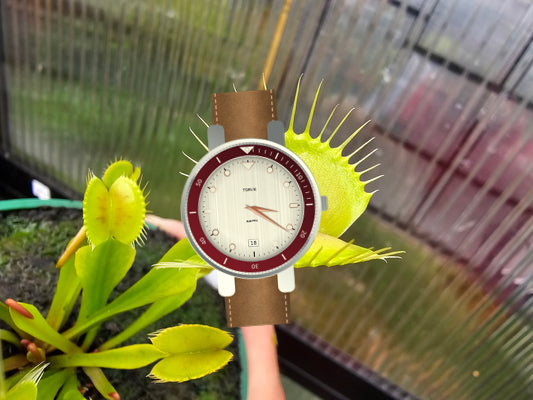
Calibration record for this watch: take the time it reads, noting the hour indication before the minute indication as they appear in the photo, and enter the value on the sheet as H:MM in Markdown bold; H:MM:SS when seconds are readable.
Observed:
**3:21**
